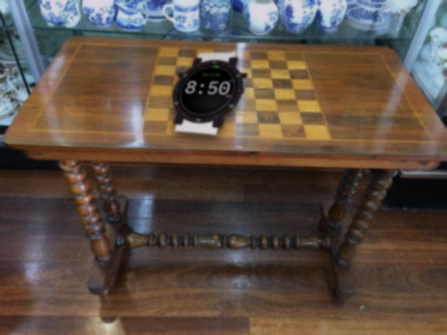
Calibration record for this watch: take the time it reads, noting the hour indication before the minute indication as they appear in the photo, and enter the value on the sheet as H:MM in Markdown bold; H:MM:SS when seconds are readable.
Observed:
**8:50**
